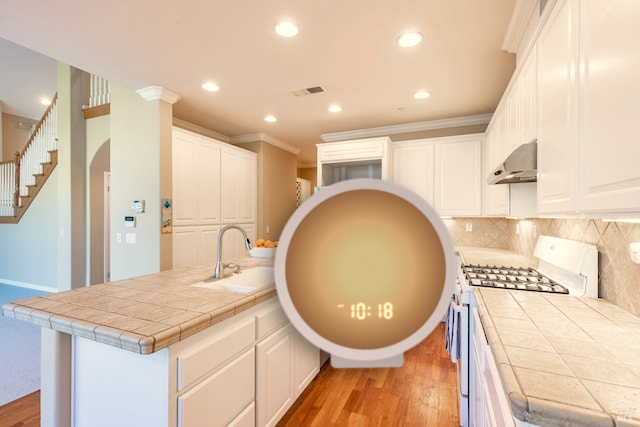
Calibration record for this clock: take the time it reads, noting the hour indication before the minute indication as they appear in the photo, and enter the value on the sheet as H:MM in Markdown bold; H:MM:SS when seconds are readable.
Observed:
**10:18**
